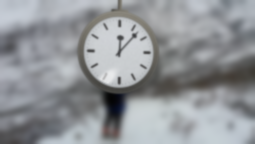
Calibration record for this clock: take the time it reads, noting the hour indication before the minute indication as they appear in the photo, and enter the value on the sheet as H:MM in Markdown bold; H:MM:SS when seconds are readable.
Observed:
**12:07**
